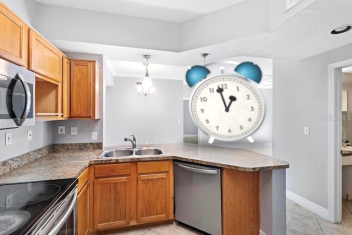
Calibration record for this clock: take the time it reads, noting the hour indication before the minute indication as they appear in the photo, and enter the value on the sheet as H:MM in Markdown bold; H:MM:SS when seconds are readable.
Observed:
**12:58**
